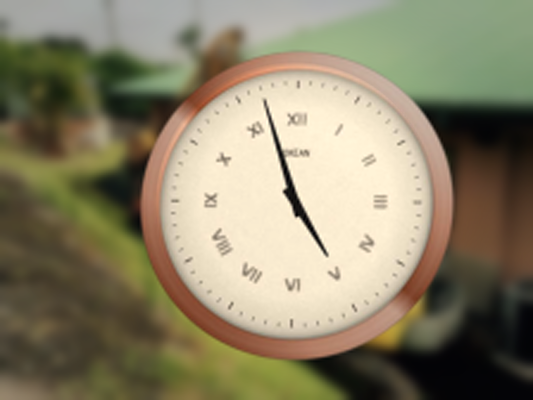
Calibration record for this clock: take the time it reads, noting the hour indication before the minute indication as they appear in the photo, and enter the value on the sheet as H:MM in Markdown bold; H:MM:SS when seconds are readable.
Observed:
**4:57**
